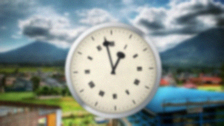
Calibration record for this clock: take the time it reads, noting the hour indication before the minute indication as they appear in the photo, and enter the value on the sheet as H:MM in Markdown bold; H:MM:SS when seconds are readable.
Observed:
**12:58**
